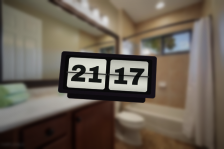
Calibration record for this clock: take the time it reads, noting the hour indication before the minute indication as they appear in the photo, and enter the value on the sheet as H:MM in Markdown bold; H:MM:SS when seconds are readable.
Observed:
**21:17**
